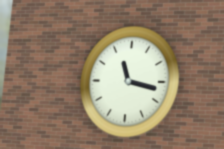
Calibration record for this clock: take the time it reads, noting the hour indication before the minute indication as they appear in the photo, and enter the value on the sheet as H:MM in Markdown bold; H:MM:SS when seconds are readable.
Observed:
**11:17**
